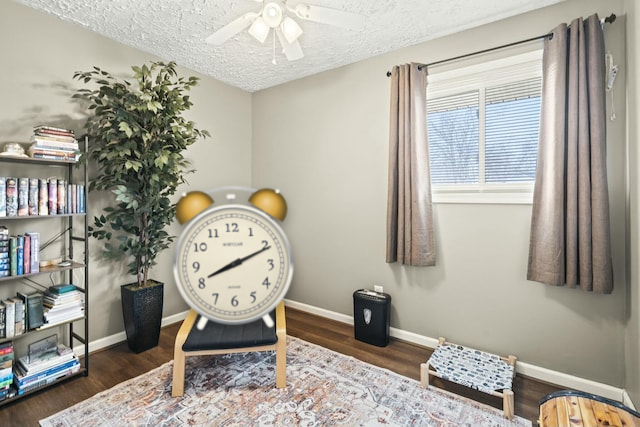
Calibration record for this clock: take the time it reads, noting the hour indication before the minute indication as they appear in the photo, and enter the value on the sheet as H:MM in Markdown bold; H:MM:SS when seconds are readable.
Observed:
**8:11**
